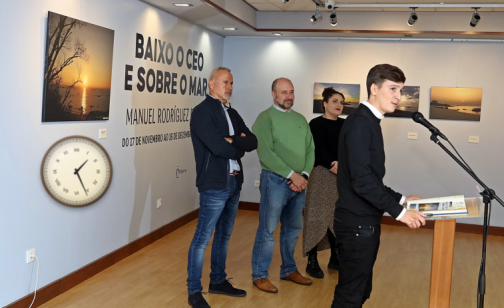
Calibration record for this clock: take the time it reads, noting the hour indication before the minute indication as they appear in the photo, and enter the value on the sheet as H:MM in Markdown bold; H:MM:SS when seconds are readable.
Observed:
**1:26**
